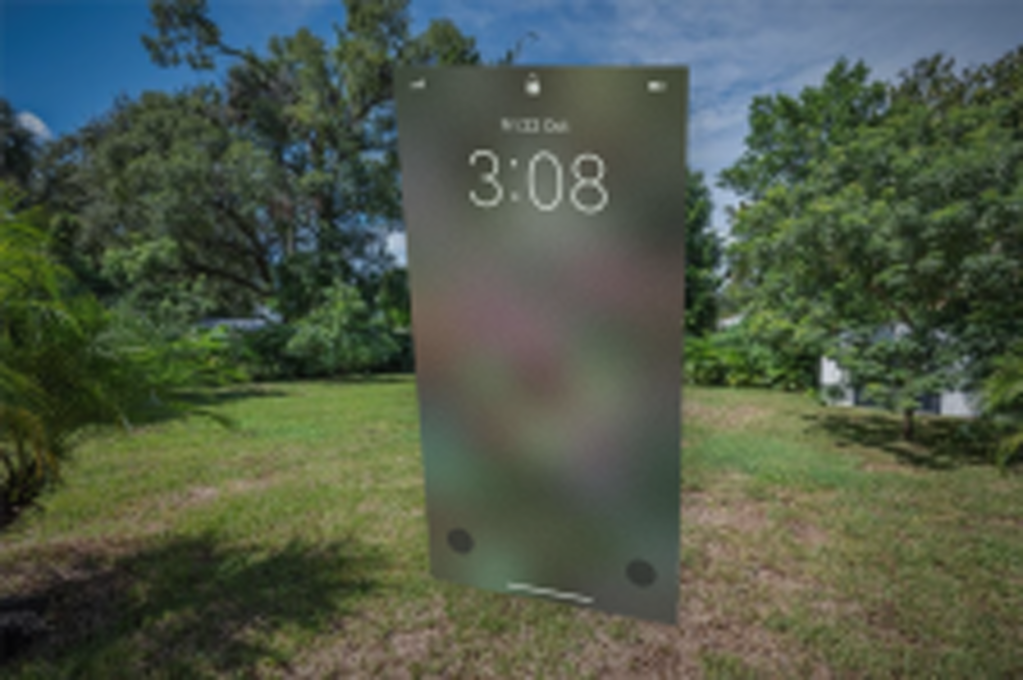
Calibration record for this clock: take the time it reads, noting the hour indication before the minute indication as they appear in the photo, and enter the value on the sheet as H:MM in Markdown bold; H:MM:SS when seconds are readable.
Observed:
**3:08**
